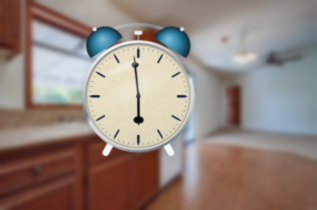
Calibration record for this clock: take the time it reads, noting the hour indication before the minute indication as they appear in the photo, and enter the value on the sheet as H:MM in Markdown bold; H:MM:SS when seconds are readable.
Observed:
**5:59**
